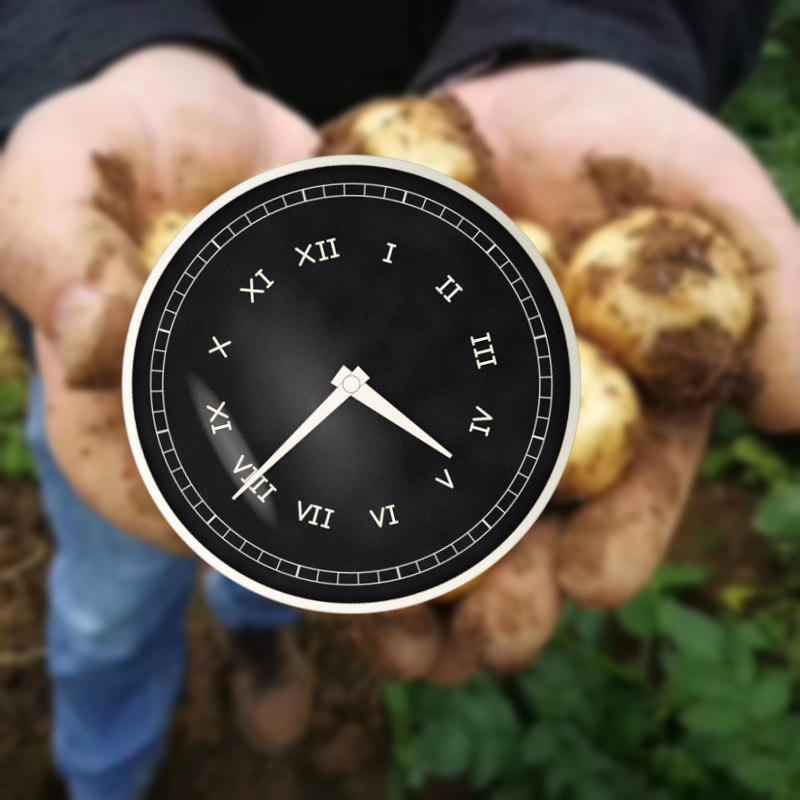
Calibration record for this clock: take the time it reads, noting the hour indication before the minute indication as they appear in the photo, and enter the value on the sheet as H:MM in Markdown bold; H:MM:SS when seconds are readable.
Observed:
**4:40**
